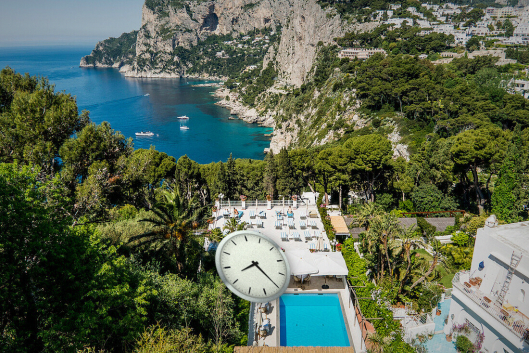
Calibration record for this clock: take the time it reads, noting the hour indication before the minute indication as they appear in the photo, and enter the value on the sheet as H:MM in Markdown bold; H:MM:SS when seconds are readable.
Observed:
**8:25**
